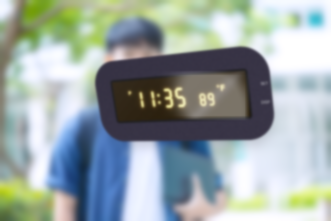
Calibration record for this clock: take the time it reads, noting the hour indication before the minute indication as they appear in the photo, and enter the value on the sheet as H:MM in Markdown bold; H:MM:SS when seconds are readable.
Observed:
**11:35**
